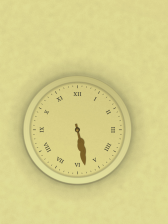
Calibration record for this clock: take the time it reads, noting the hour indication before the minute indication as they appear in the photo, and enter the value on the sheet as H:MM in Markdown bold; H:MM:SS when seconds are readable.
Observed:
**5:28**
